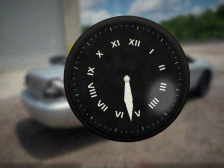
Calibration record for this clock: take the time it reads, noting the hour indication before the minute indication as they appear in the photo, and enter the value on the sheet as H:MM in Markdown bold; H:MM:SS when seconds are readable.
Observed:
**5:27**
